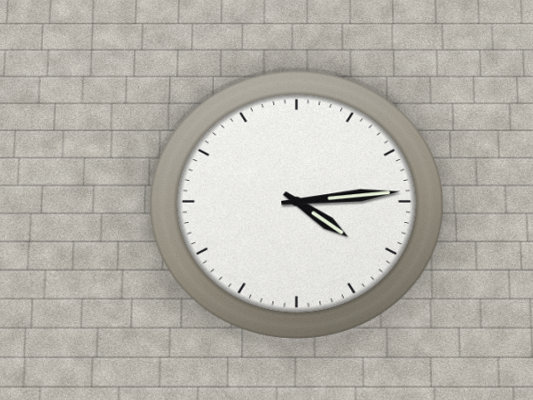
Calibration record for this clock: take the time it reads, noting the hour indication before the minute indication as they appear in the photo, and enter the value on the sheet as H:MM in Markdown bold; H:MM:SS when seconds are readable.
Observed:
**4:14**
